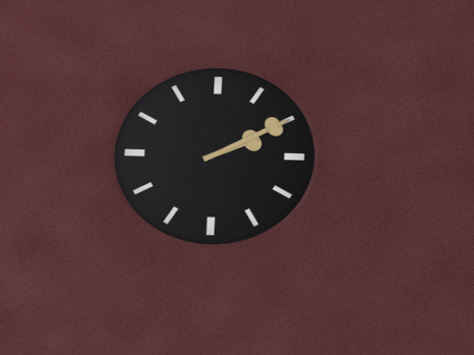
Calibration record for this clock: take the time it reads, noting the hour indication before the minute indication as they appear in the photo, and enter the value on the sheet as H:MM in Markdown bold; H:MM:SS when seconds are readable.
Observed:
**2:10**
